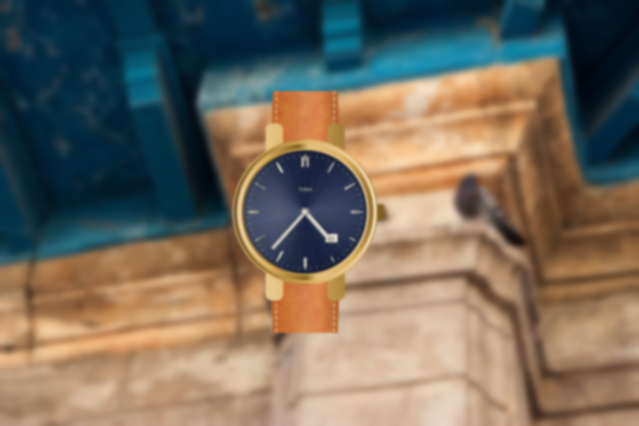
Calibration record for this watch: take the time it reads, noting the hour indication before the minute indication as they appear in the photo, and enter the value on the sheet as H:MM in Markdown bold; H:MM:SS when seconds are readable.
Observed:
**4:37**
